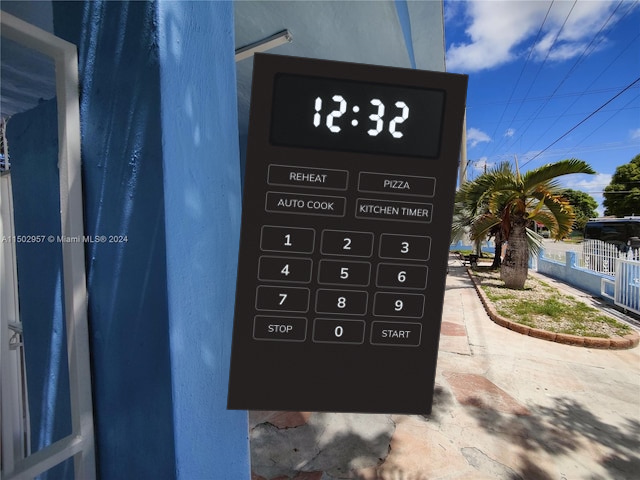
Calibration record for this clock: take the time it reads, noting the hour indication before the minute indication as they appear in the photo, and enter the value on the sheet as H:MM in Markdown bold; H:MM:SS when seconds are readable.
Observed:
**12:32**
